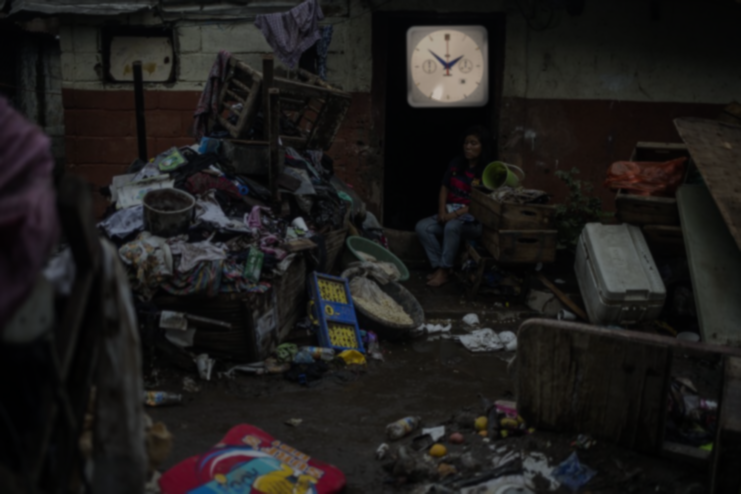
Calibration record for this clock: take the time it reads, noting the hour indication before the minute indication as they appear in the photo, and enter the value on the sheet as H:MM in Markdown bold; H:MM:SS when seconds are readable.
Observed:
**1:52**
